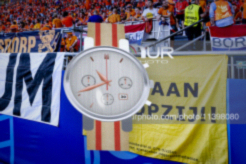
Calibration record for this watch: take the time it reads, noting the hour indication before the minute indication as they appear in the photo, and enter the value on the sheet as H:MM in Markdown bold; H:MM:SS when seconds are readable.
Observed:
**10:41**
